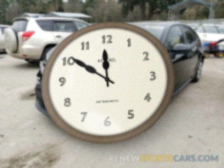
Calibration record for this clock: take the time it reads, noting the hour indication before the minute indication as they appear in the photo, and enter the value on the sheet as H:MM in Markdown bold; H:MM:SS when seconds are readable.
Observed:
**11:51**
